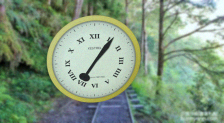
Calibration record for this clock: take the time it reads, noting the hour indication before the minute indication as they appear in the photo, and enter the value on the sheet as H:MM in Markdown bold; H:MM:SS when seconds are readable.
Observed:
**7:06**
